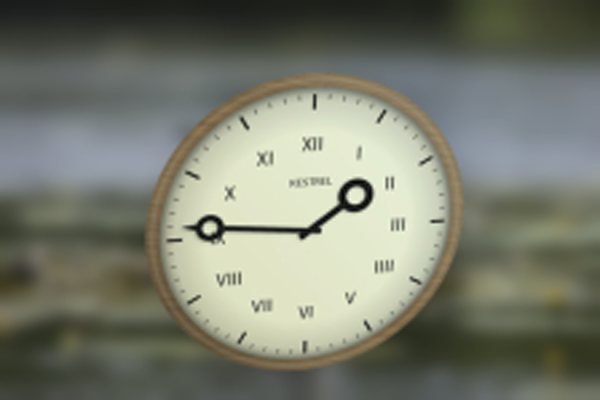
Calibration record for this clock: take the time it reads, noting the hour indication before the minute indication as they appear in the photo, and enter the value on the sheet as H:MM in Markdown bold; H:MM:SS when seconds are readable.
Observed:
**1:46**
